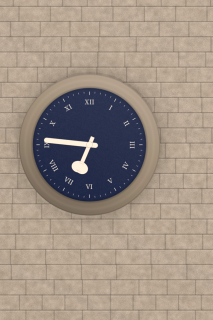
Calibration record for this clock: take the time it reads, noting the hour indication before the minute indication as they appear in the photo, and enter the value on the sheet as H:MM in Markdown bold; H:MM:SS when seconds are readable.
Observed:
**6:46**
